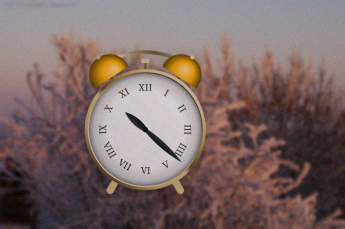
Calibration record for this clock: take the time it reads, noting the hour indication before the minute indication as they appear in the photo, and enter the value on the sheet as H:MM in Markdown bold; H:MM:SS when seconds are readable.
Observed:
**10:22**
